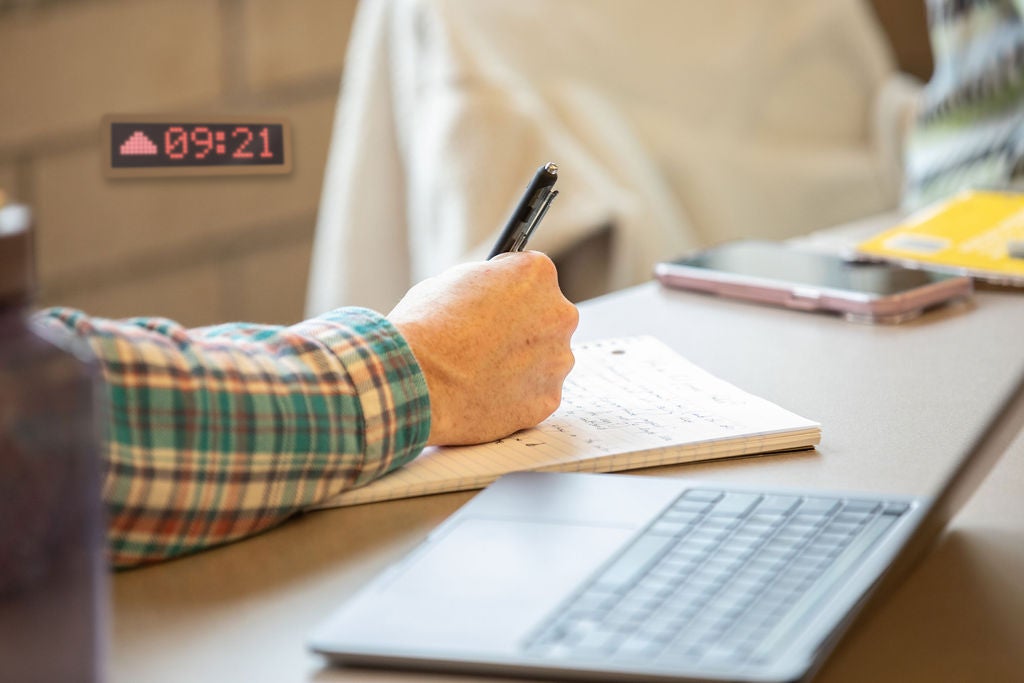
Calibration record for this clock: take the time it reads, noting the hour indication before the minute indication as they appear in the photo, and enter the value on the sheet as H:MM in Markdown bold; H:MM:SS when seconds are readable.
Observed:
**9:21**
